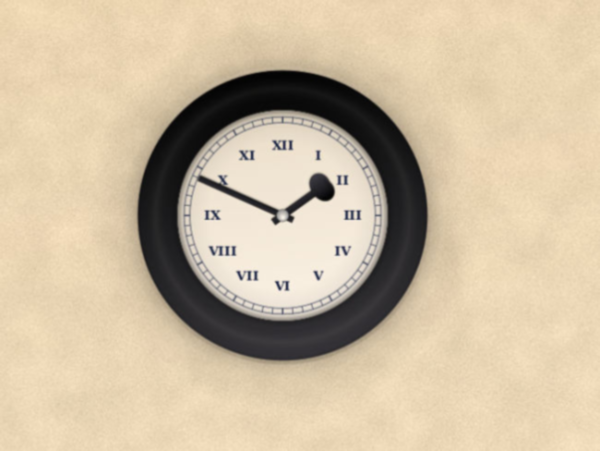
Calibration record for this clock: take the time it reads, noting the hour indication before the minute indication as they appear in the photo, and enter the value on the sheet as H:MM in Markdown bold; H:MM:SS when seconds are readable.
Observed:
**1:49**
